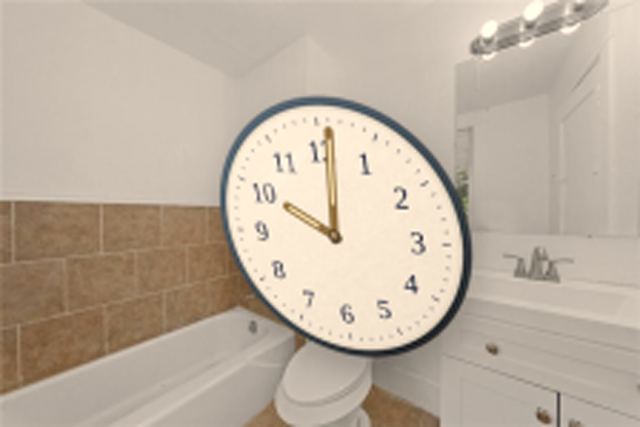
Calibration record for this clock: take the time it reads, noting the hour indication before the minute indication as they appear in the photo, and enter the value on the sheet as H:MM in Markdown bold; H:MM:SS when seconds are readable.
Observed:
**10:01**
